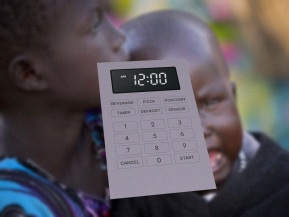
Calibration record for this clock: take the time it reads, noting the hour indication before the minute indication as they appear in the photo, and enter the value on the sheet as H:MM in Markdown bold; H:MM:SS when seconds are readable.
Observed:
**12:00**
